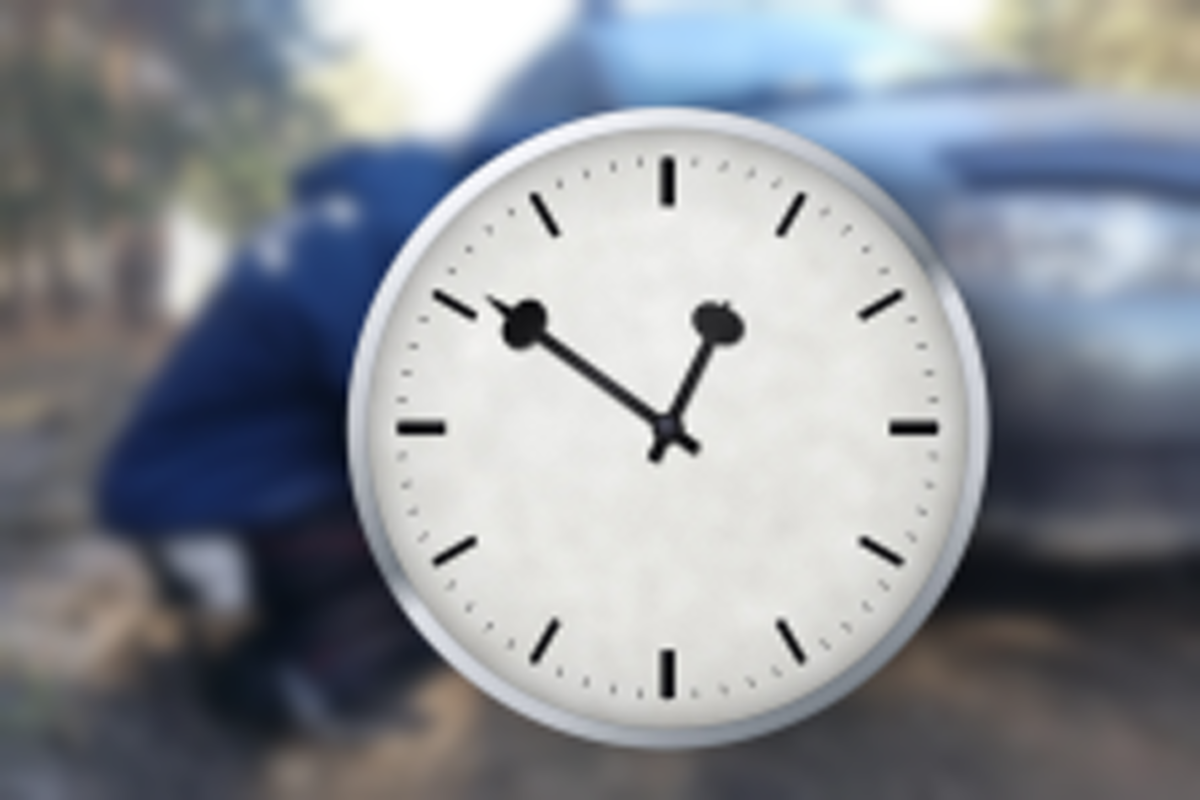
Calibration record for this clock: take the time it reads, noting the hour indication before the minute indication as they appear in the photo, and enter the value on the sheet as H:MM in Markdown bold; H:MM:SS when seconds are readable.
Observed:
**12:51**
